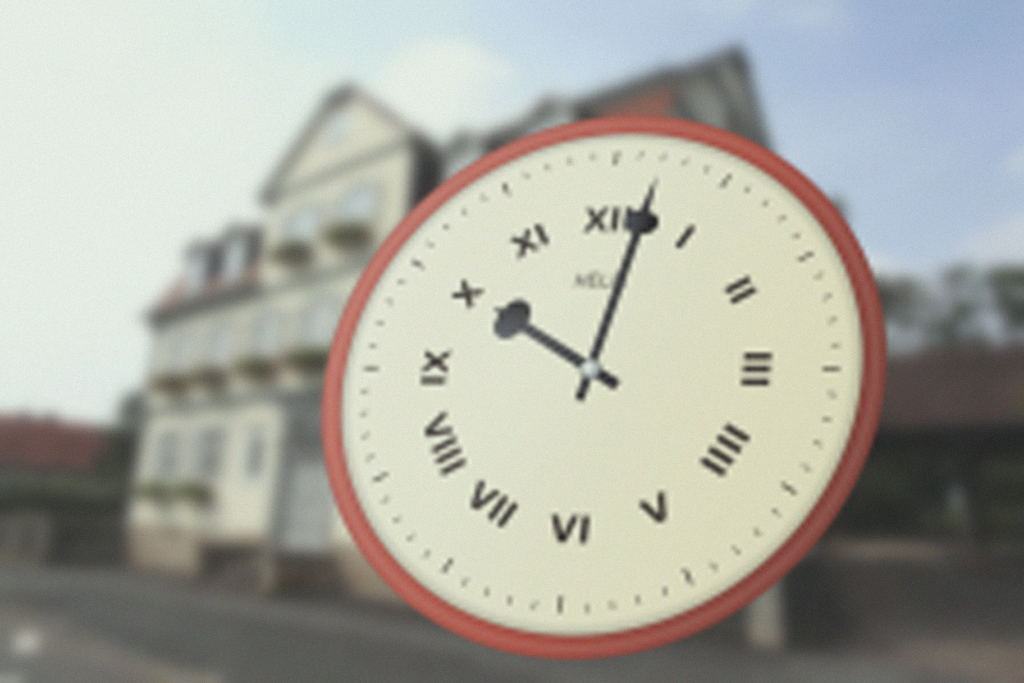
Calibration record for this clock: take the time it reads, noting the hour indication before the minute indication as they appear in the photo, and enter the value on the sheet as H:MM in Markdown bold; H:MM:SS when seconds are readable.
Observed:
**10:02**
